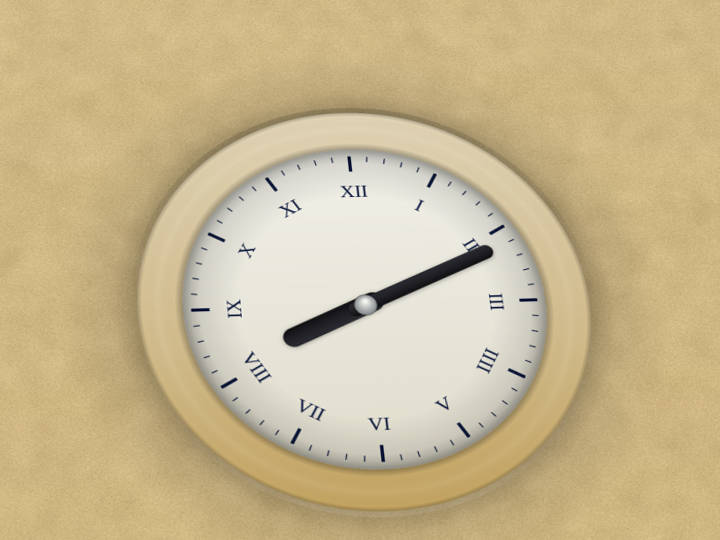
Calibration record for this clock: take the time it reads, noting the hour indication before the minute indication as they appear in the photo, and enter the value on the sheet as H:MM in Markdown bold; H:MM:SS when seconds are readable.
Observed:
**8:11**
